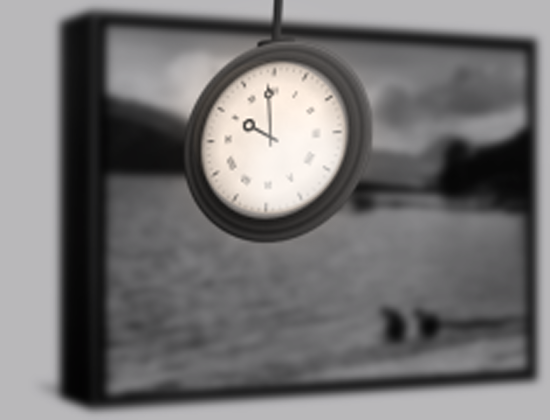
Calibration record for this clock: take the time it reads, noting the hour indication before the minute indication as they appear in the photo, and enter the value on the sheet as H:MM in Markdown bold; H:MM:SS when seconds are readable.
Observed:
**9:59**
